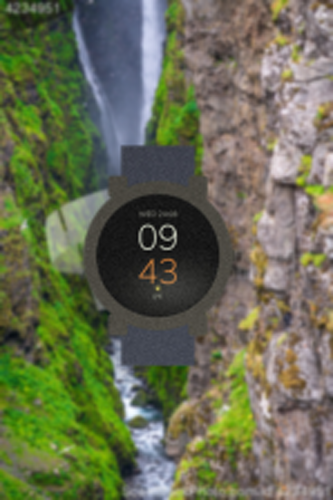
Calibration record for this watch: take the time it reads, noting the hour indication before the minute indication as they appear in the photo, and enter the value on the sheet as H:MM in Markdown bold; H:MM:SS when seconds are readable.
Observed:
**9:43**
